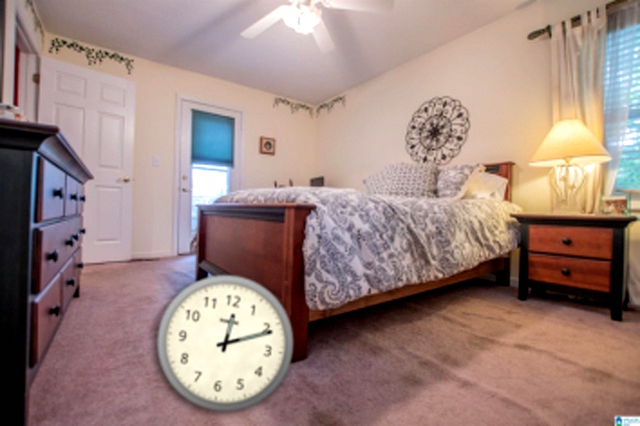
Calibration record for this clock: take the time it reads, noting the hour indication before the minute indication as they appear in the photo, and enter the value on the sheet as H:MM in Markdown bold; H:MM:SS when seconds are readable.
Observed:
**12:11**
